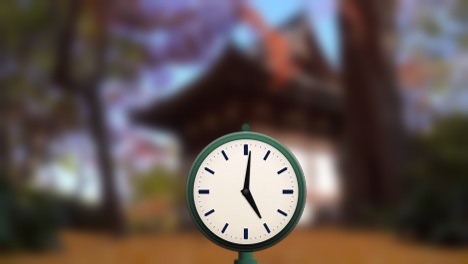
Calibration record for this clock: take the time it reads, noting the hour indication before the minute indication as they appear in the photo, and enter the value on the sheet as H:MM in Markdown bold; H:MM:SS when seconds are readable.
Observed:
**5:01**
